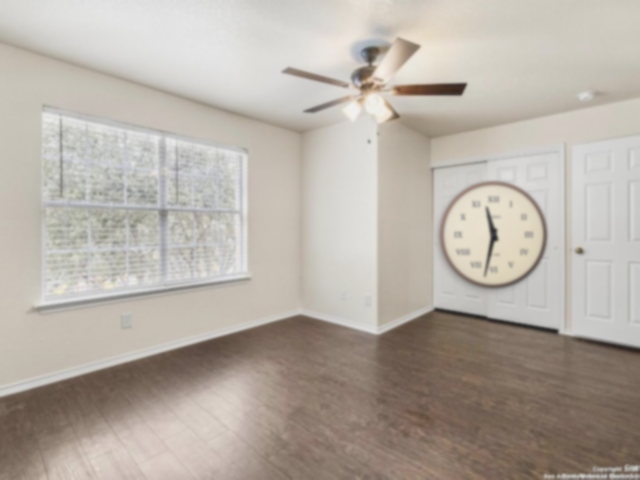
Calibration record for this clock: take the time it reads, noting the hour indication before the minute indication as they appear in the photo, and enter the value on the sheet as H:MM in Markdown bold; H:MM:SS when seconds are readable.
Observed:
**11:32**
